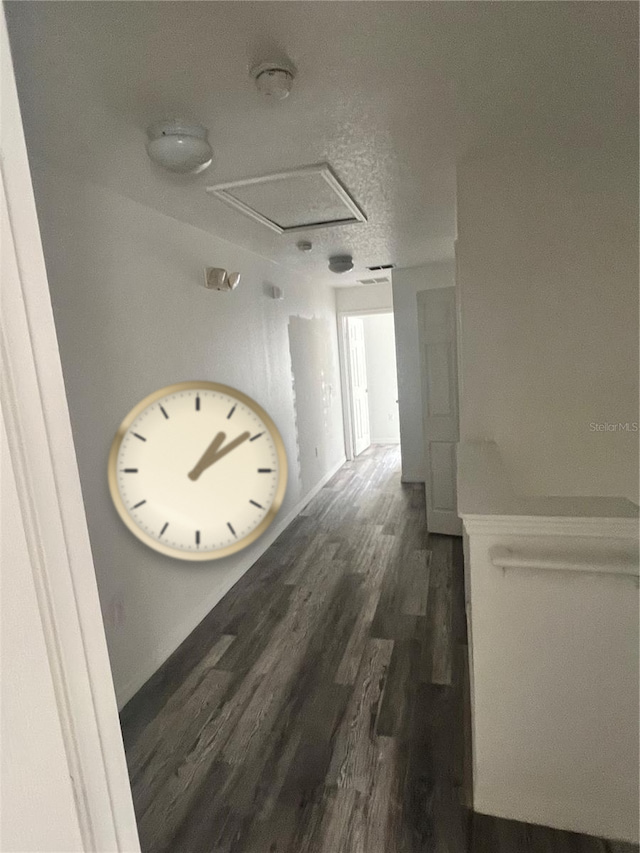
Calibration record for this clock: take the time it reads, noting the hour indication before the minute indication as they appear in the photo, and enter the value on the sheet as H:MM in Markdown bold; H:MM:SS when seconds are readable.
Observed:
**1:09**
